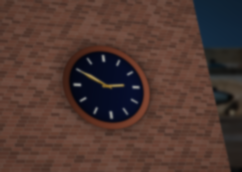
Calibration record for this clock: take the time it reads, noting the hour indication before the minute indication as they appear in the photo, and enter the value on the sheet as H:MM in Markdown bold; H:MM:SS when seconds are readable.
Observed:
**2:50**
